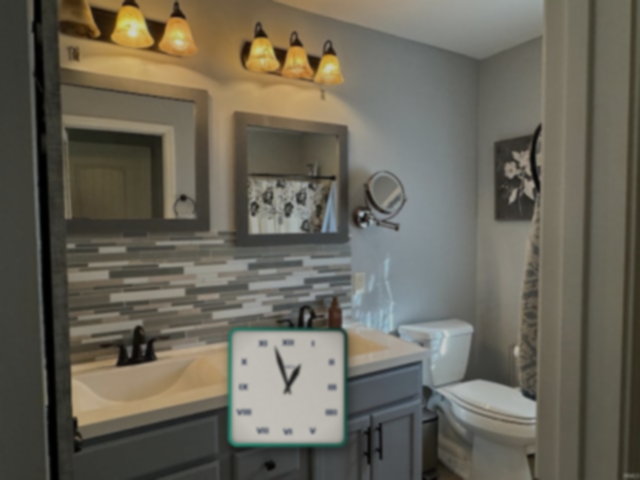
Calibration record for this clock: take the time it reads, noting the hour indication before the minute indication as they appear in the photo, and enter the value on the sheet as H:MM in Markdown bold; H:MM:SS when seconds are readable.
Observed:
**12:57**
